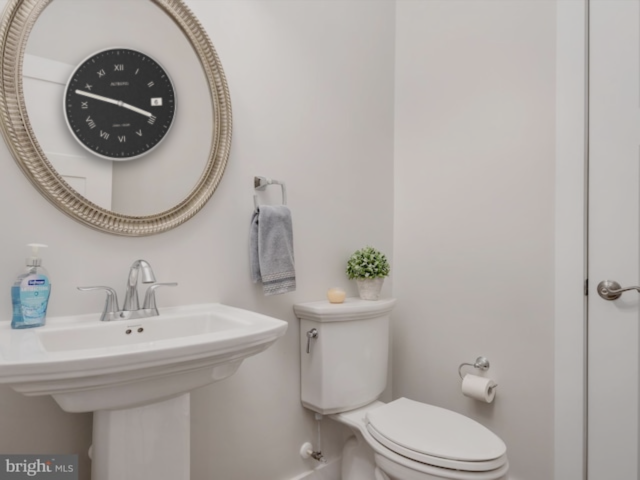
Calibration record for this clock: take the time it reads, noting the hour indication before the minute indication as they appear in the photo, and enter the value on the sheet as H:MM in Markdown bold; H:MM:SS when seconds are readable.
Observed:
**3:48**
